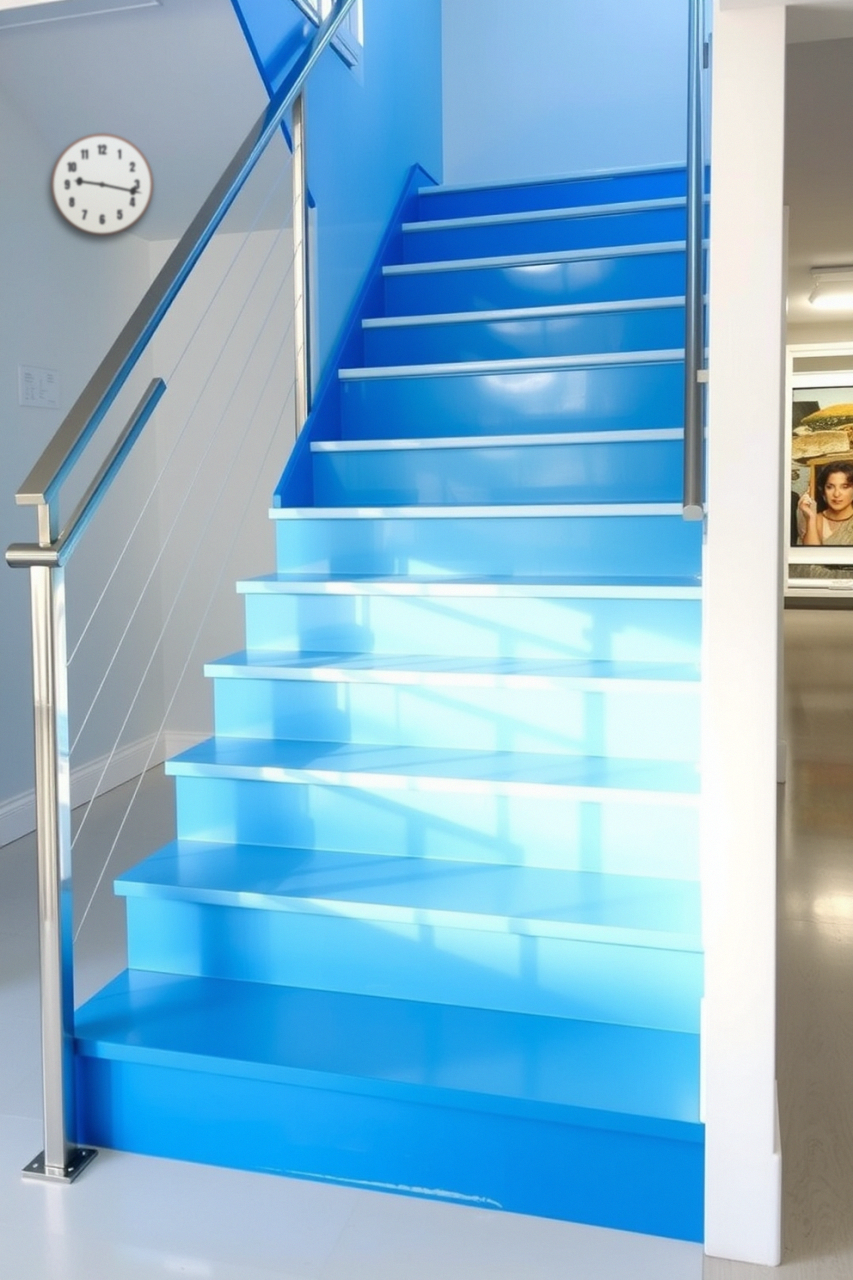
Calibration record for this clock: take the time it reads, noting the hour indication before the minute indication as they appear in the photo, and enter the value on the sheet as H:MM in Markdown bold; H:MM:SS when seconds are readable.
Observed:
**9:17**
